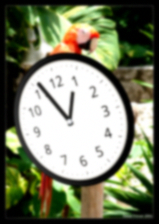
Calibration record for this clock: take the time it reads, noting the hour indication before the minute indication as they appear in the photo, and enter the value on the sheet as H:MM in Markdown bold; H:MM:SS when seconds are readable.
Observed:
**12:56**
